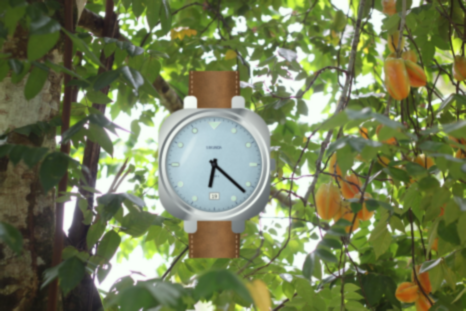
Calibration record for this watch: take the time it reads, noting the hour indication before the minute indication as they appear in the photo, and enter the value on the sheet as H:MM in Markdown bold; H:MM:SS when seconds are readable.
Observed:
**6:22**
